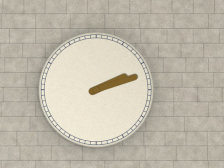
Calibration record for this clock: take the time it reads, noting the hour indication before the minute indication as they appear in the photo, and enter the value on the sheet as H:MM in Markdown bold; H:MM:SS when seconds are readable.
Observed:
**2:12**
